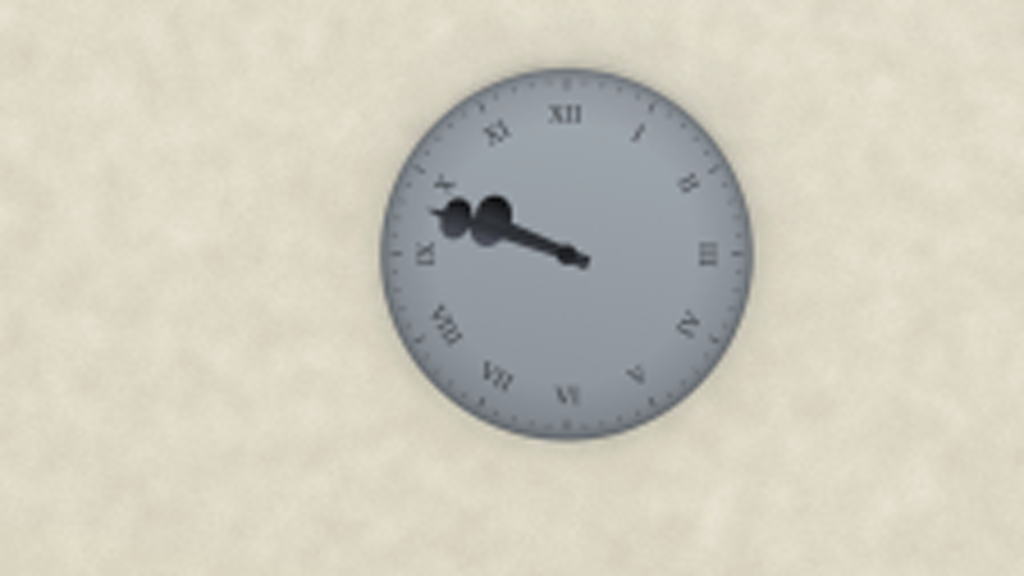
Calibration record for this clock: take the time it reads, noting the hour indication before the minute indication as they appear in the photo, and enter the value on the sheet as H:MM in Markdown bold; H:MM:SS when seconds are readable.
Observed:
**9:48**
